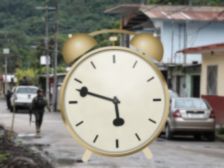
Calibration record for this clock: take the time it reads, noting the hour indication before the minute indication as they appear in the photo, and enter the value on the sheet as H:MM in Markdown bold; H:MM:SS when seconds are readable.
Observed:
**5:48**
